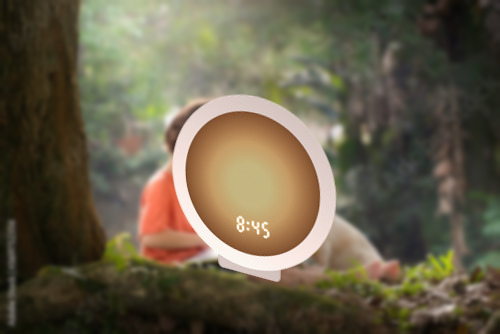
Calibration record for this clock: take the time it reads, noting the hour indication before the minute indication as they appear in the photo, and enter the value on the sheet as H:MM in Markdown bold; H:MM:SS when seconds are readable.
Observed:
**8:45**
